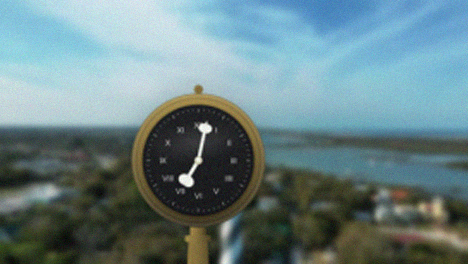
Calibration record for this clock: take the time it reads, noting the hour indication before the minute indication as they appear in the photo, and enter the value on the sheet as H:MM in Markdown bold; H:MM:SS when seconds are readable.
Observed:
**7:02**
